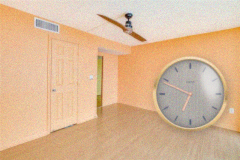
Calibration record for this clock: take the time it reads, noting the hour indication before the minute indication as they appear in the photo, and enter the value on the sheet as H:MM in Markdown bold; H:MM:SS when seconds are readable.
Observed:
**6:49**
